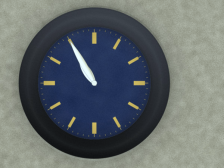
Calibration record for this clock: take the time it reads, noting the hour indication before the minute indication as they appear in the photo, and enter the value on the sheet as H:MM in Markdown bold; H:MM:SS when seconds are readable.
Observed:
**10:55**
